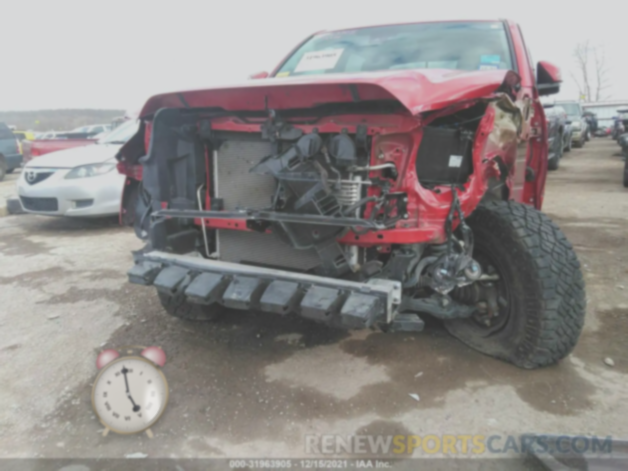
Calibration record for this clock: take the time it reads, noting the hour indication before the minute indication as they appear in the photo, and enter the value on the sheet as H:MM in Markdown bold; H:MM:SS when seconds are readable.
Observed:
**4:58**
